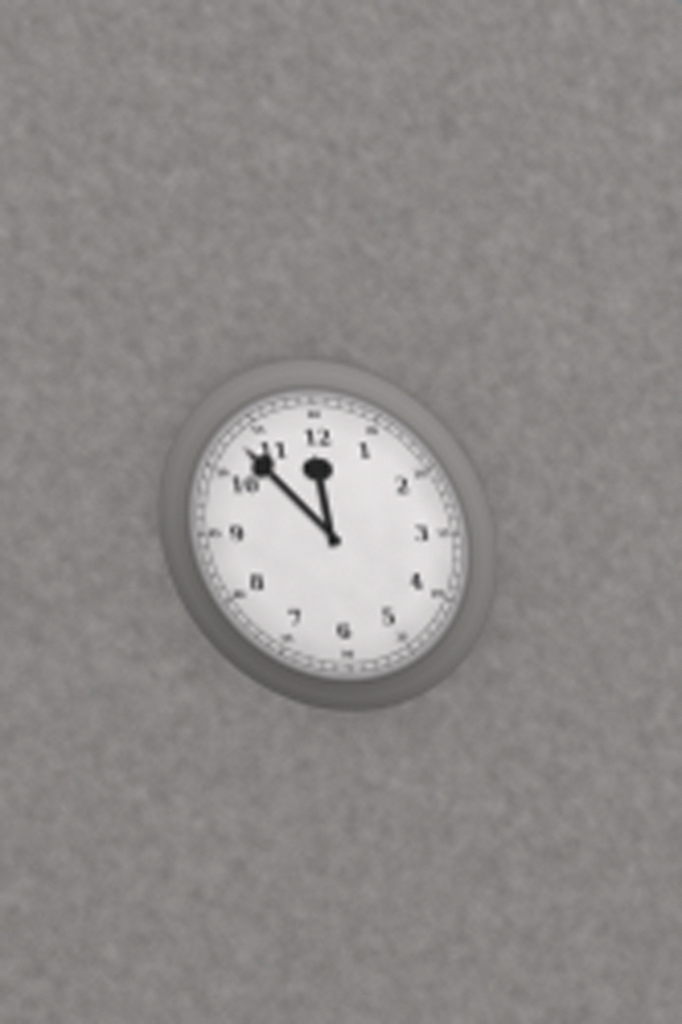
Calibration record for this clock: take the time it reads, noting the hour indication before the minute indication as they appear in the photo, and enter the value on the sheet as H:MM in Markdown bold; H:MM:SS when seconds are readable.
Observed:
**11:53**
